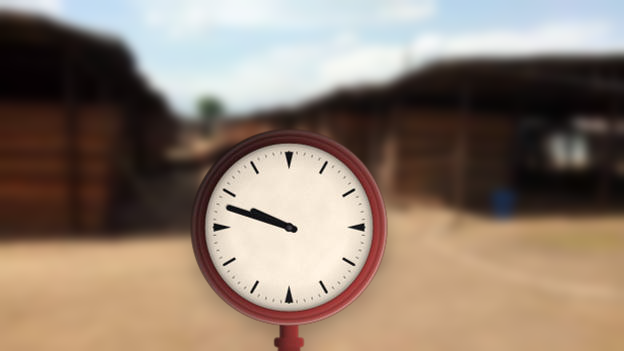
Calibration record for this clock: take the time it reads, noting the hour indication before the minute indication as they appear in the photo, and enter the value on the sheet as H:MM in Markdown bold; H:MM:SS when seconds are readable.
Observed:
**9:48**
